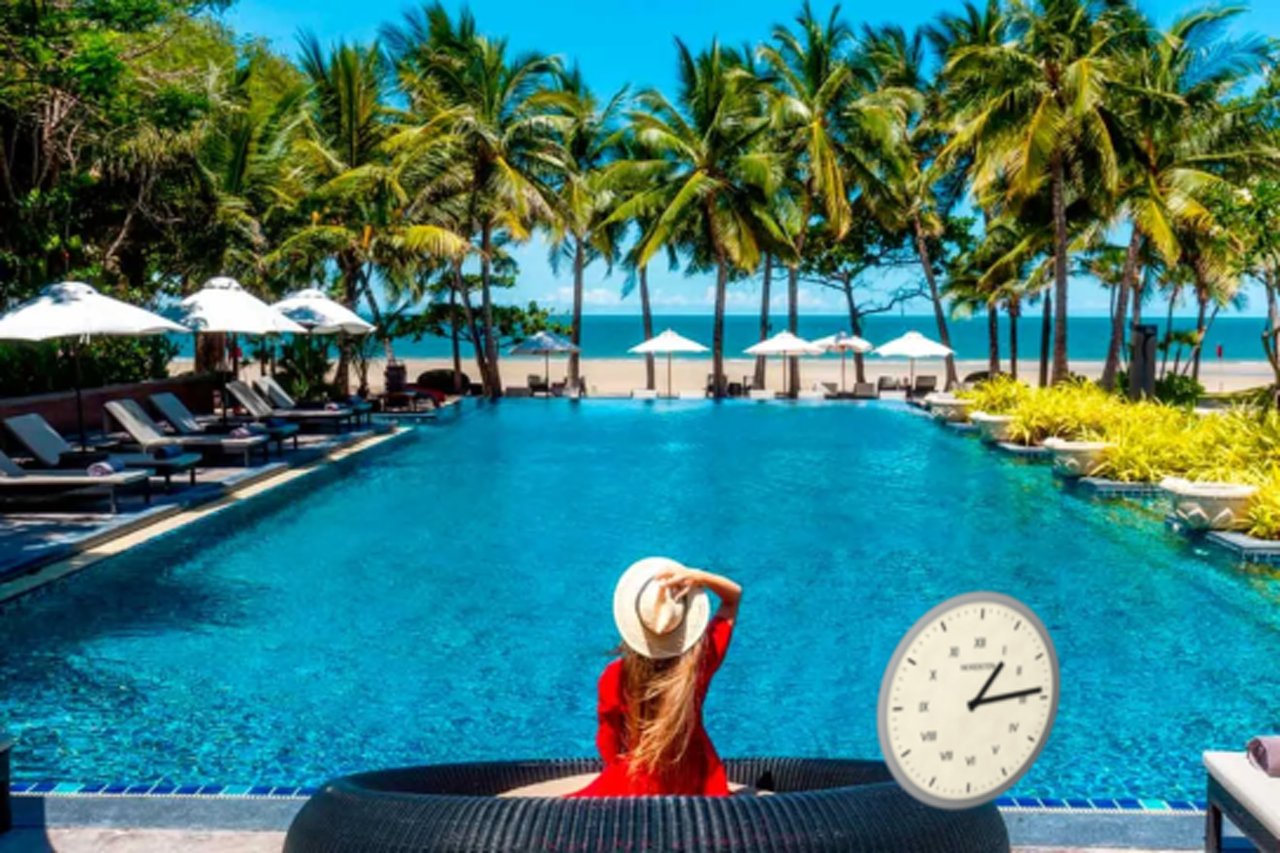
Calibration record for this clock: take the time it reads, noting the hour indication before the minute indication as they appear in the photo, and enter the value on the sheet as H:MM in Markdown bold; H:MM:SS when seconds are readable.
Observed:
**1:14**
